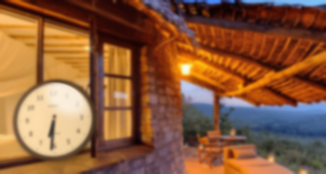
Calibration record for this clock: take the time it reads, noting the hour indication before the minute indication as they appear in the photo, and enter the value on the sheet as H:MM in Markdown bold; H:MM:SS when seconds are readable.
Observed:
**6:31**
